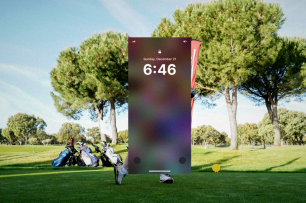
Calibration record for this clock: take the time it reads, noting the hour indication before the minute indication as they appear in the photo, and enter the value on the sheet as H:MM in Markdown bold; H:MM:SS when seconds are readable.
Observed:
**6:46**
